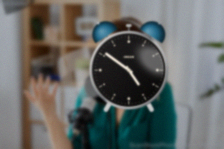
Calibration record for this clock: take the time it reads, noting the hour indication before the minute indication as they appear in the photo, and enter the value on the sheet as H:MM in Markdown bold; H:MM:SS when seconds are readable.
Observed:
**4:51**
